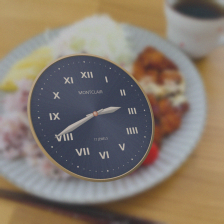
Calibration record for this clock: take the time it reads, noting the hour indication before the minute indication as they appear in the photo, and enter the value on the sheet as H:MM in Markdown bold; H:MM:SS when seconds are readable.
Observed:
**2:41**
